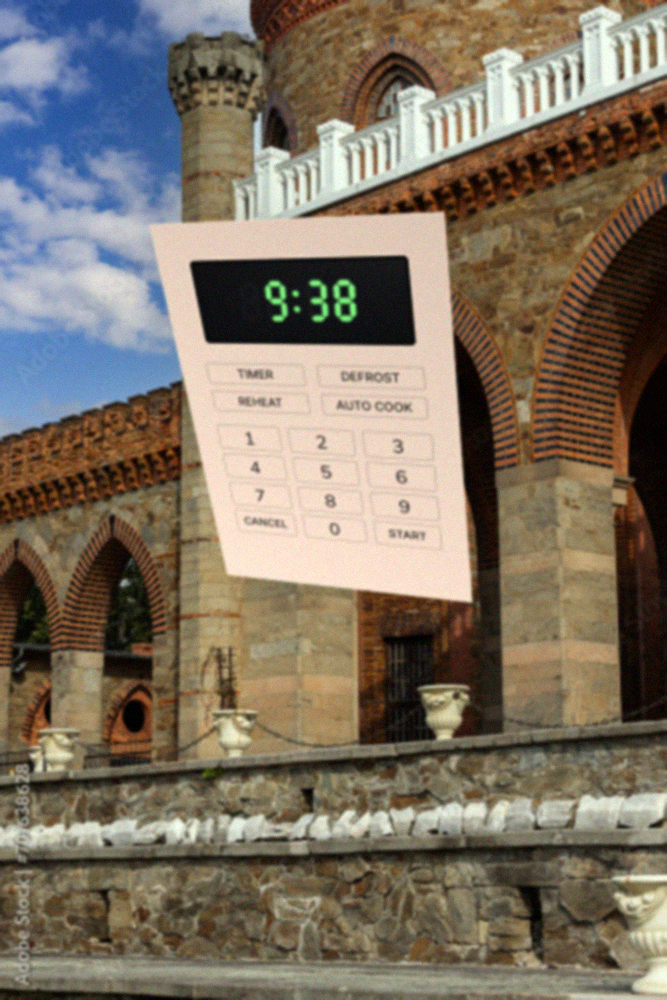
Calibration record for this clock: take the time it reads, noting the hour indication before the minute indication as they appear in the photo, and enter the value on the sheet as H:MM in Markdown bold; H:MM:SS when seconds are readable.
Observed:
**9:38**
